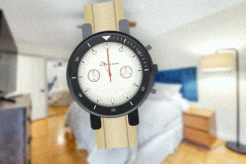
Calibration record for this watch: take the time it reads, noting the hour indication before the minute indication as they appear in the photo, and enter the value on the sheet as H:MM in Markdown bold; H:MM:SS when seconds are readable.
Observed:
**11:00**
